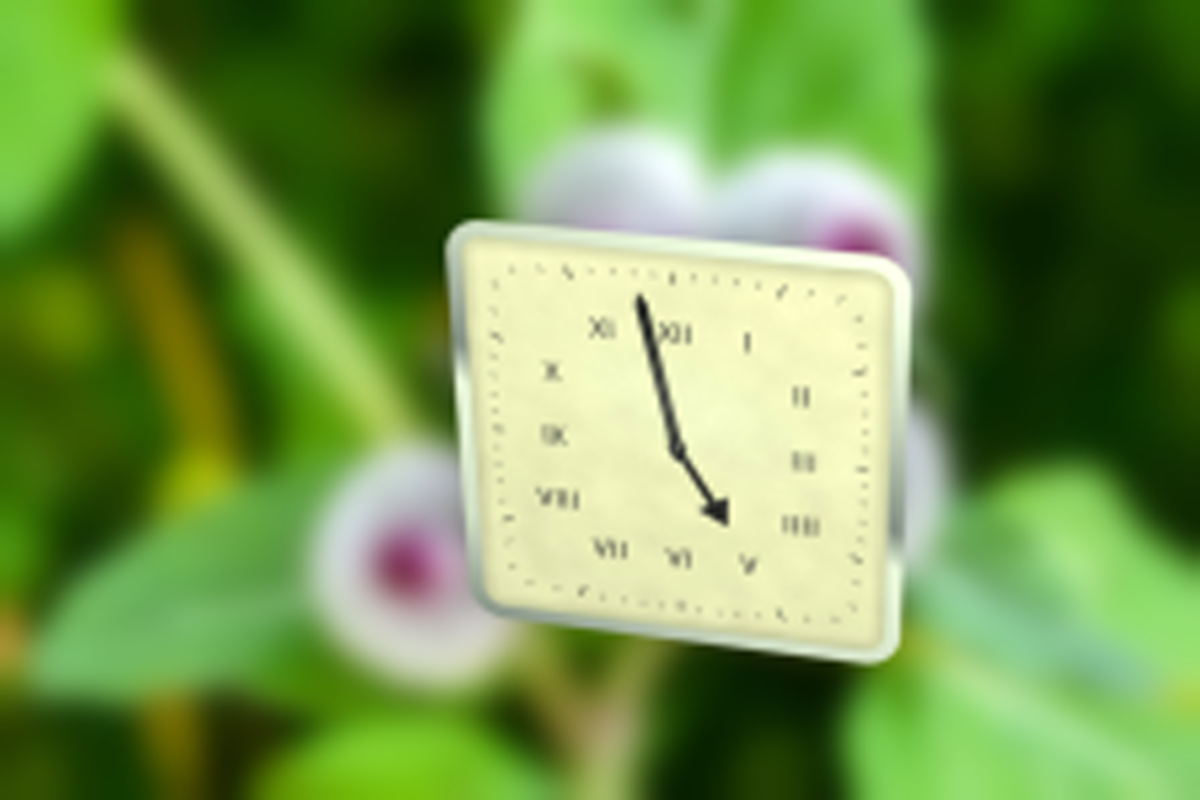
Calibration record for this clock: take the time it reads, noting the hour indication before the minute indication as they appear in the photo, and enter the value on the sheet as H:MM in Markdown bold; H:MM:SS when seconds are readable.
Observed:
**4:58**
